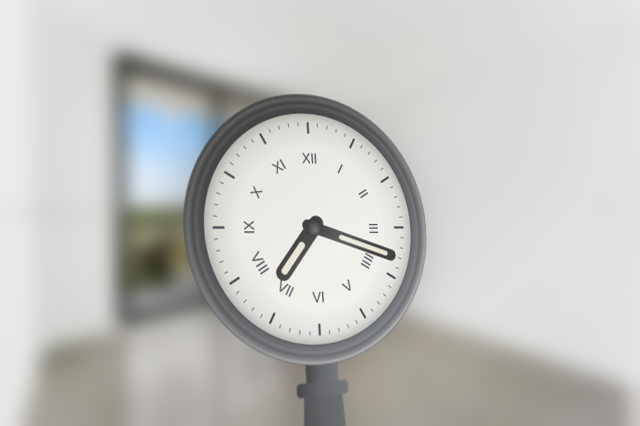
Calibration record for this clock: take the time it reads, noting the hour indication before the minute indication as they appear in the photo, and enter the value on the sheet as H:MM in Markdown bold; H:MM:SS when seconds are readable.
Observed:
**7:18**
